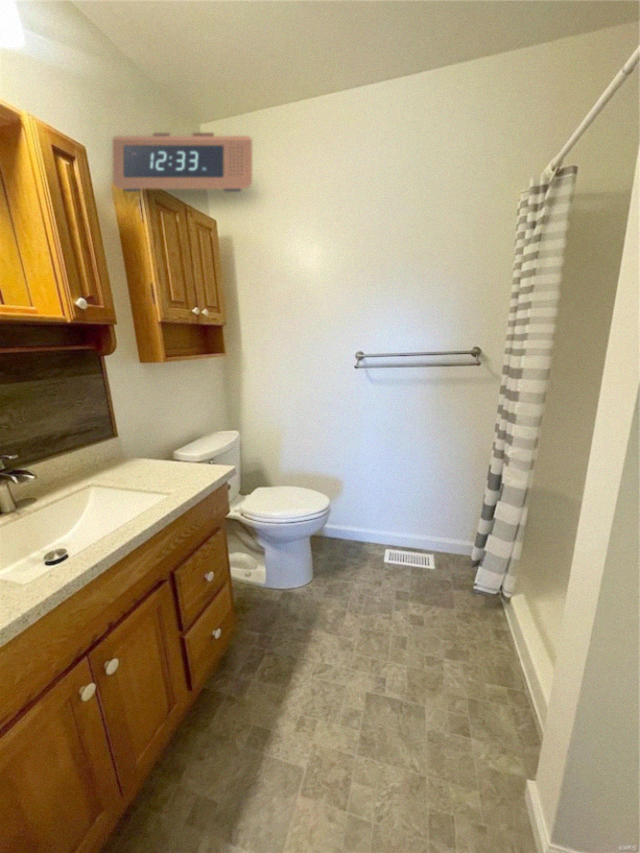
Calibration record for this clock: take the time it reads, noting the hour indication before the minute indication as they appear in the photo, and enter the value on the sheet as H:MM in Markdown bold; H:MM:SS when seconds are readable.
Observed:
**12:33**
